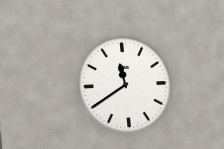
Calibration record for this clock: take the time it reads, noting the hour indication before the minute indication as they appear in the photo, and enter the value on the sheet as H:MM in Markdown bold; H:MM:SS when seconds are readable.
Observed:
**11:40**
